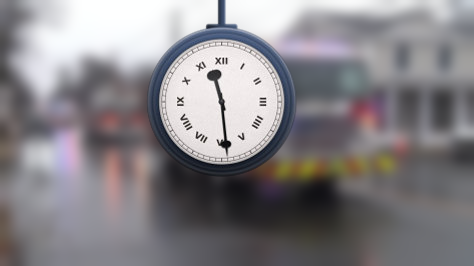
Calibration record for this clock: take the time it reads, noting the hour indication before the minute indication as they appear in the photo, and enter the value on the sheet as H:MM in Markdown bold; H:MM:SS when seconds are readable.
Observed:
**11:29**
